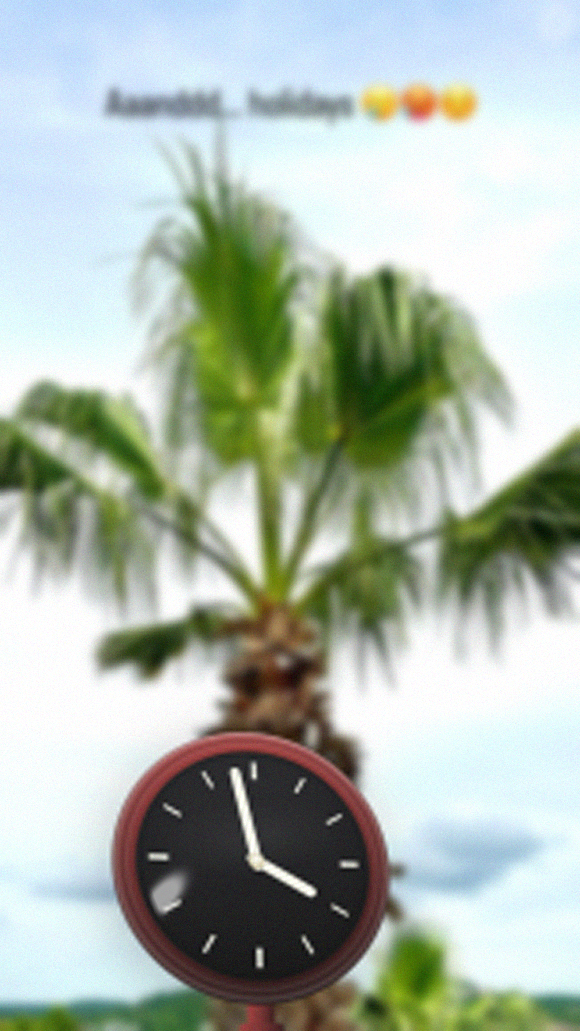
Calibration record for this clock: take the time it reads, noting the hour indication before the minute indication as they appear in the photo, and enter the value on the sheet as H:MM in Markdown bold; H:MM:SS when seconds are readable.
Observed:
**3:58**
